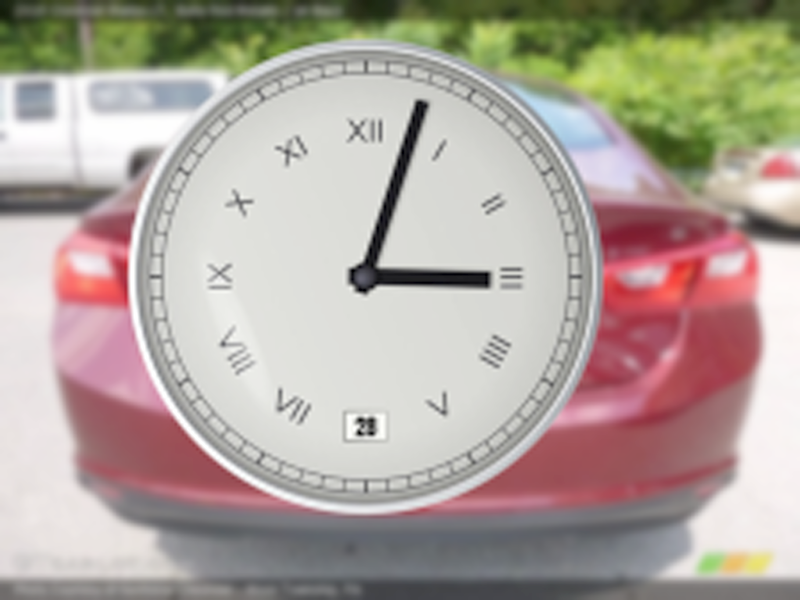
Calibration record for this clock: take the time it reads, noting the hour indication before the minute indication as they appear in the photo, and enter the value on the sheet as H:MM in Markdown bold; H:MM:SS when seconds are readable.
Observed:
**3:03**
